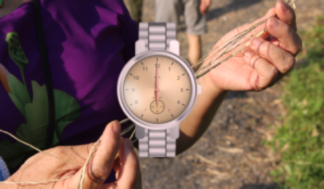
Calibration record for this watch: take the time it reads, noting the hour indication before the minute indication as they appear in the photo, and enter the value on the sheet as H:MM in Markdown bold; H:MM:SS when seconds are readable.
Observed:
**6:00**
